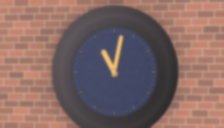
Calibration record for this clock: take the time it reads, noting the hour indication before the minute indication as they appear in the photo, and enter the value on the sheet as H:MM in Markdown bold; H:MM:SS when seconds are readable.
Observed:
**11:02**
